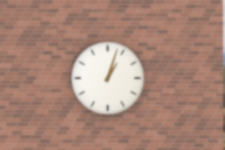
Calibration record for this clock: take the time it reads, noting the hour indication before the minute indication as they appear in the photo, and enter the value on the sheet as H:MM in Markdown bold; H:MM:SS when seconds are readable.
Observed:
**1:03**
